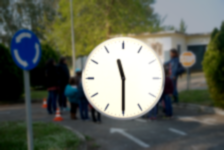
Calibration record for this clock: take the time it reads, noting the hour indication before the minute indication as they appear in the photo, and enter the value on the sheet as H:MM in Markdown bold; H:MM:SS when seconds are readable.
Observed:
**11:30**
